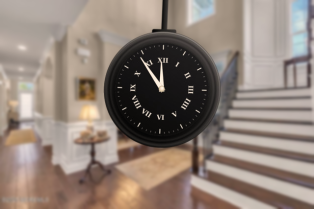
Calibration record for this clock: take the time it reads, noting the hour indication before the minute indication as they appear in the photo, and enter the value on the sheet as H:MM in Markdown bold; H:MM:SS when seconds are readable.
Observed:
**11:54**
